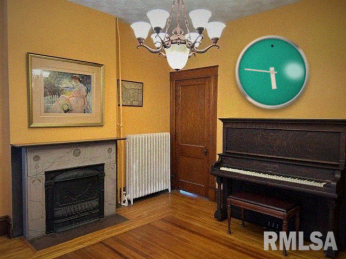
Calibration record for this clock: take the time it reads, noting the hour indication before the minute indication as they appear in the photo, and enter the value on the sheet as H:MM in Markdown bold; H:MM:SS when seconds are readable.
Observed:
**5:46**
